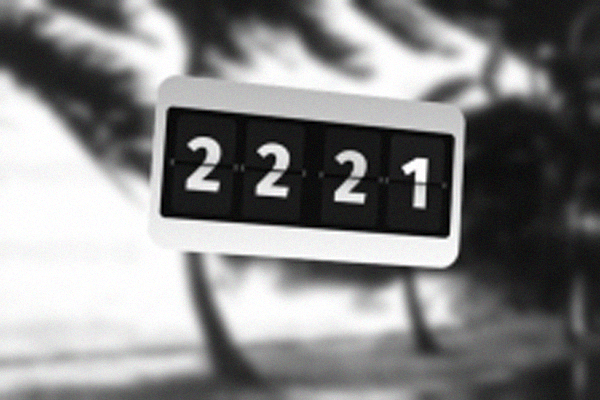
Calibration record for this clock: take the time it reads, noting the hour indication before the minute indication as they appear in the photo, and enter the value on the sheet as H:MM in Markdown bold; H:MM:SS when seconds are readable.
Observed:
**22:21**
